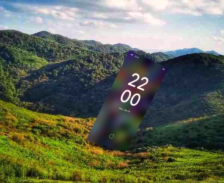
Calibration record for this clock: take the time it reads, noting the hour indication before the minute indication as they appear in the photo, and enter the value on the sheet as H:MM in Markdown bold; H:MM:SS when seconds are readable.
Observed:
**22:00**
